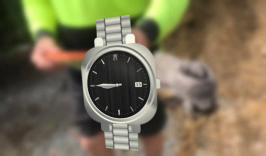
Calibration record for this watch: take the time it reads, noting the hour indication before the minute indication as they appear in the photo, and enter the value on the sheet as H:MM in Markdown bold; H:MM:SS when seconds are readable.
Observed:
**8:45**
